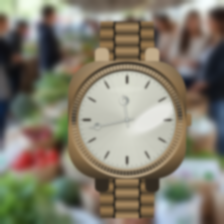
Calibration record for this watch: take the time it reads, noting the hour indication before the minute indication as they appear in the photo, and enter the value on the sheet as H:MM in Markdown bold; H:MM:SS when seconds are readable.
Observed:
**11:43**
